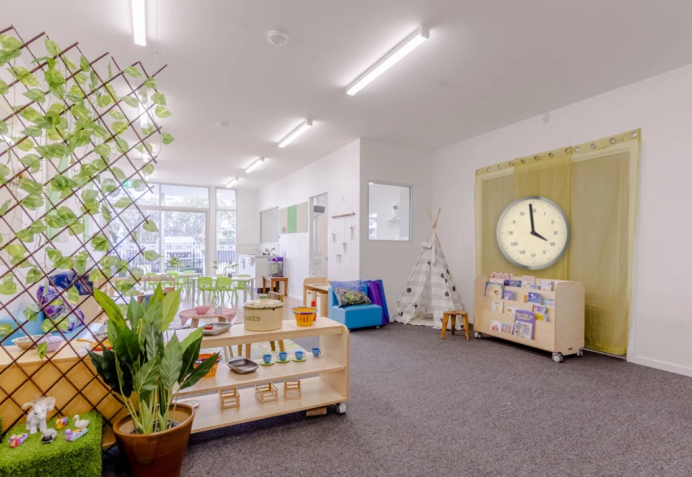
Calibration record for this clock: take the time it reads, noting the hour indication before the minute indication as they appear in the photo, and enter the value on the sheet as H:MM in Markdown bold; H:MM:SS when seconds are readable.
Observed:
**3:59**
